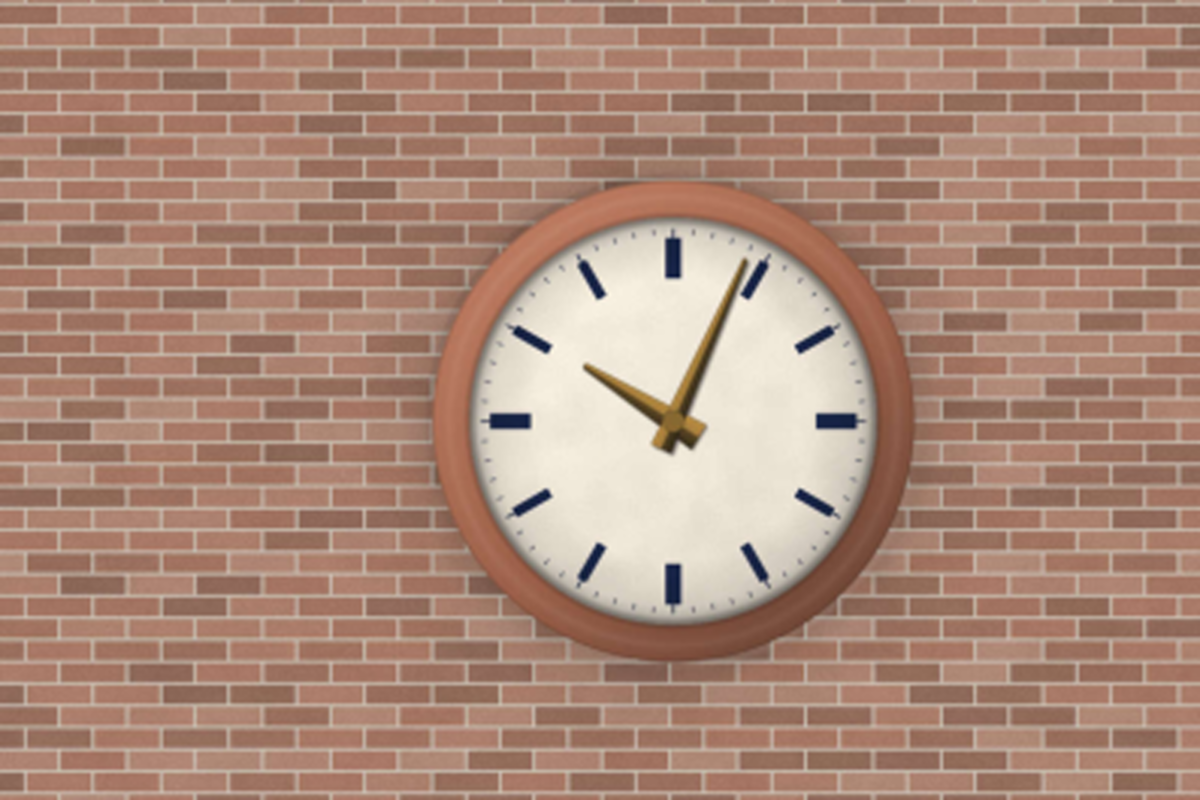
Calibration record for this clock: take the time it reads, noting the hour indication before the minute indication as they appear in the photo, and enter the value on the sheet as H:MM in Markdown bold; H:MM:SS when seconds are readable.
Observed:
**10:04**
